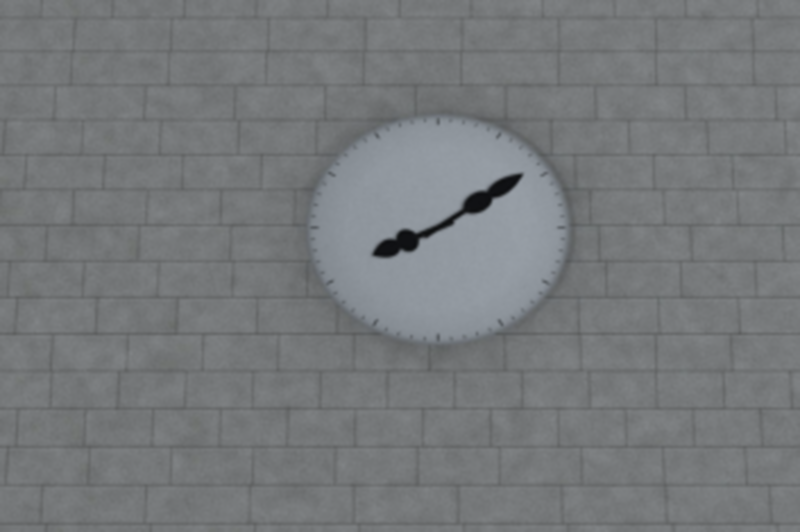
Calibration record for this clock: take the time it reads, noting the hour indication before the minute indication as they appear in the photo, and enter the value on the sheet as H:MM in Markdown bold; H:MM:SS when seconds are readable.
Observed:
**8:09**
